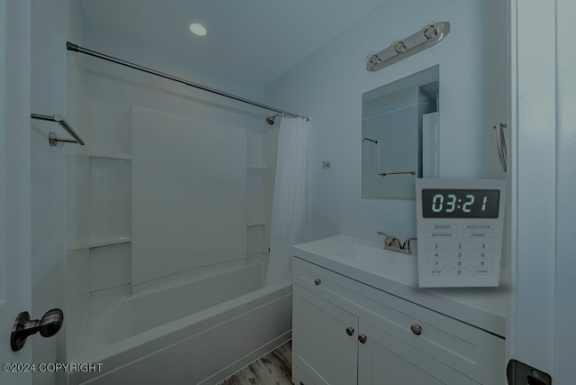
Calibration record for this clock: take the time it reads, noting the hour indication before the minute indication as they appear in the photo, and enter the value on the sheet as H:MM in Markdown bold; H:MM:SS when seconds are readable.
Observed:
**3:21**
